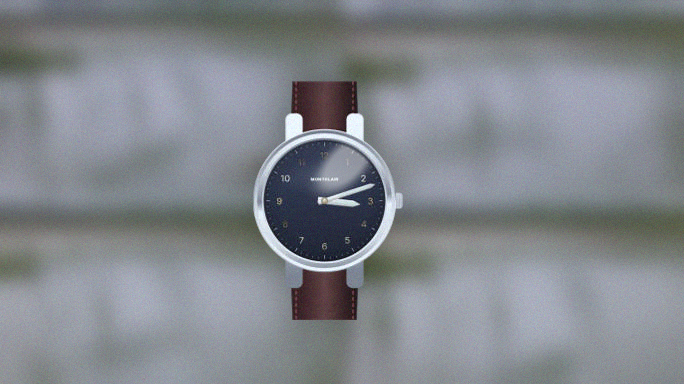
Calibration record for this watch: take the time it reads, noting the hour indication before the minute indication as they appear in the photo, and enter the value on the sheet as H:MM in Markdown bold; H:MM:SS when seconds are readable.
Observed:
**3:12**
